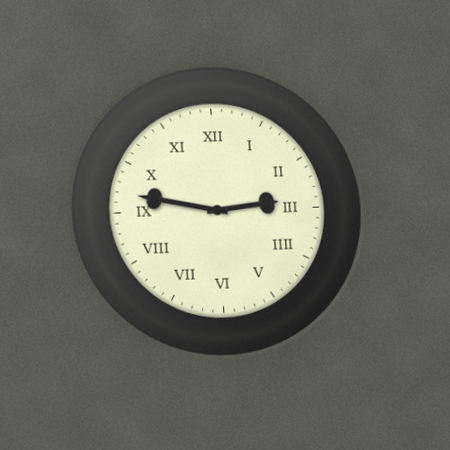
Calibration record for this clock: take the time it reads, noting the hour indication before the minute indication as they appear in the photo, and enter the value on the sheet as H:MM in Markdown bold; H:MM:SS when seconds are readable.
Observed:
**2:47**
